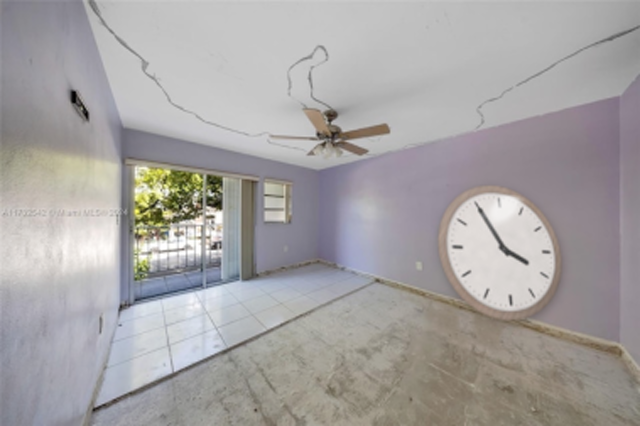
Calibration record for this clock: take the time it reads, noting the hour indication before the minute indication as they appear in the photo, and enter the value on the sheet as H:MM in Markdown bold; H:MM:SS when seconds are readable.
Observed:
**3:55**
